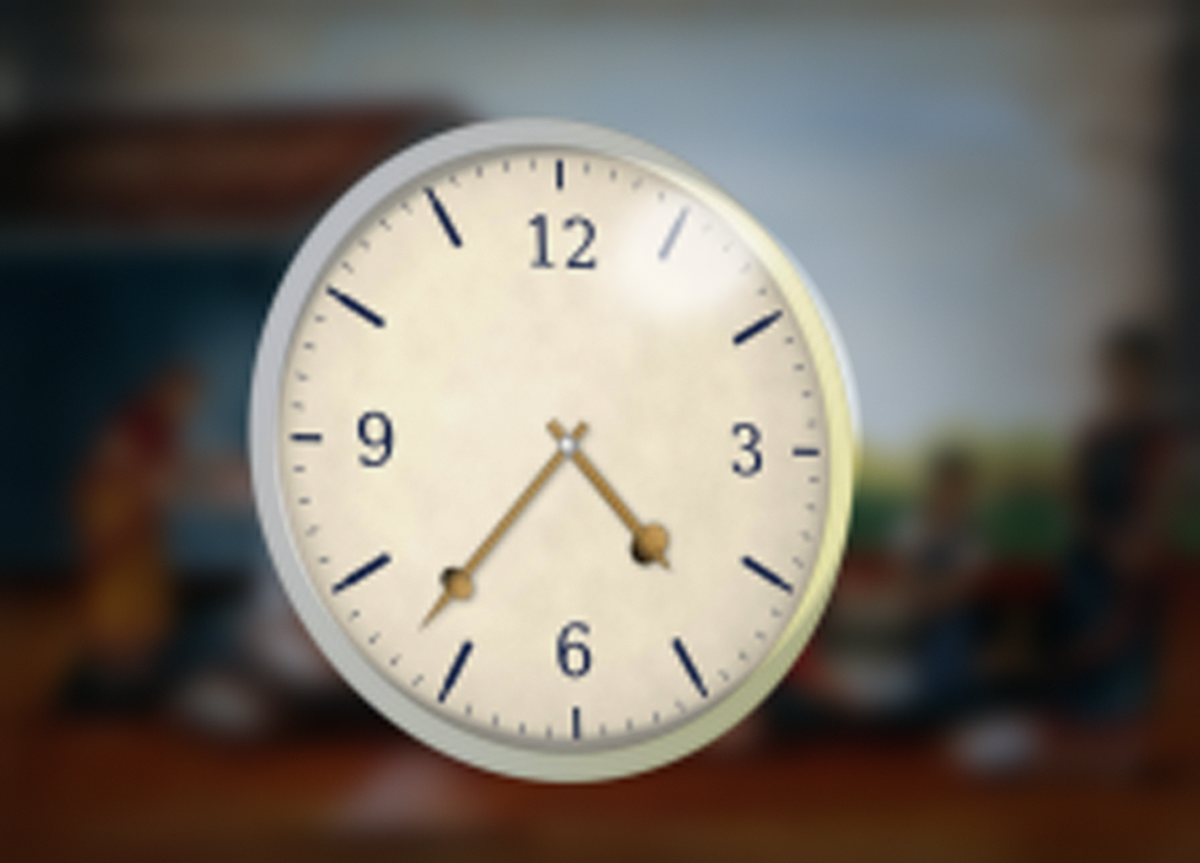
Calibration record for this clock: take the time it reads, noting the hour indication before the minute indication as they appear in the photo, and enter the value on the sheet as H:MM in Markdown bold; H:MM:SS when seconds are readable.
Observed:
**4:37**
